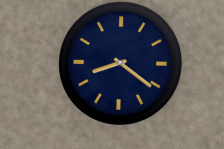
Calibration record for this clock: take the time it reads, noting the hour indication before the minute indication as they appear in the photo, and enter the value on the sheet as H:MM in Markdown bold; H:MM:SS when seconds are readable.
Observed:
**8:21**
